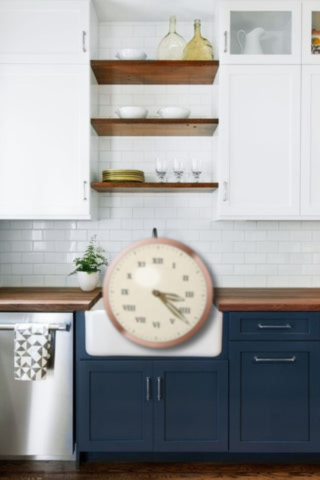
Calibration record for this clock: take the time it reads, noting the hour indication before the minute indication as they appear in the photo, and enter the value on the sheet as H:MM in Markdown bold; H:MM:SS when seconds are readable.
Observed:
**3:22**
